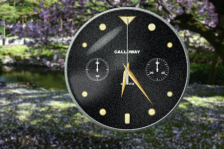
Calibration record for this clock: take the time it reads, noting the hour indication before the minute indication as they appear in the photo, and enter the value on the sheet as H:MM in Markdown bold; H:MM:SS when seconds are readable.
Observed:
**6:24**
